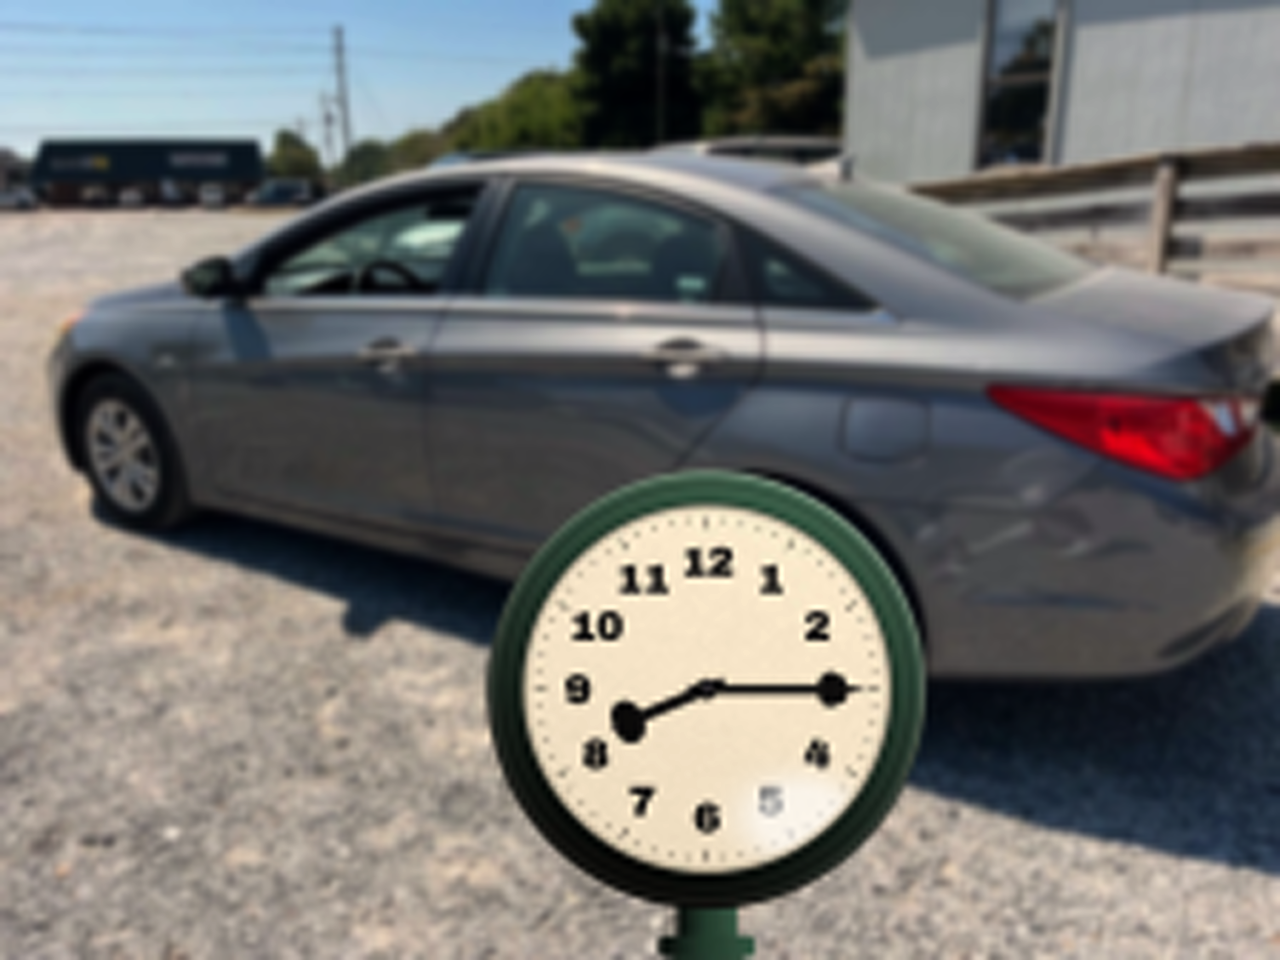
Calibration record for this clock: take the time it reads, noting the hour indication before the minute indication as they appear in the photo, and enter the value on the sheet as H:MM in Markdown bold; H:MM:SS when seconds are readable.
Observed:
**8:15**
